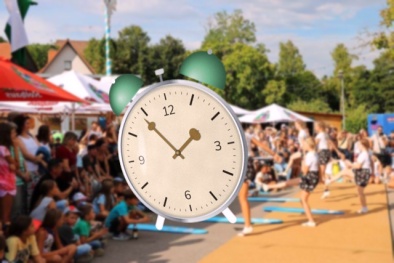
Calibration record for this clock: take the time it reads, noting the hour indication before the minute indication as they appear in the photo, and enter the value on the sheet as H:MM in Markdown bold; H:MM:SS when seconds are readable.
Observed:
**1:54**
